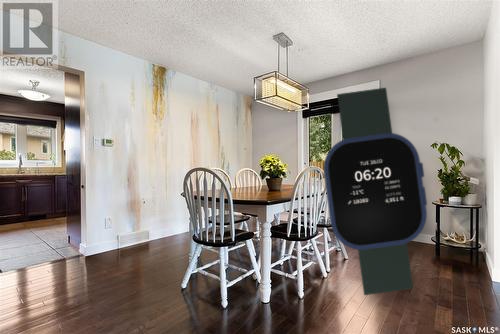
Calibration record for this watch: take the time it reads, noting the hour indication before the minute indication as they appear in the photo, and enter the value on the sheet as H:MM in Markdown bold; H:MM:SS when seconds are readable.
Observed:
**6:20**
